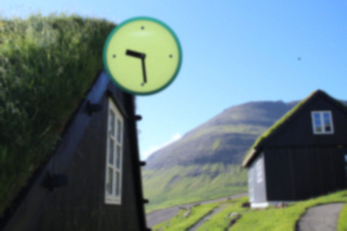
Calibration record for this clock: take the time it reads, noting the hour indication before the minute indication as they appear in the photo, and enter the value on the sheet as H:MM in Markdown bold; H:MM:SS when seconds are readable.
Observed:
**9:29**
